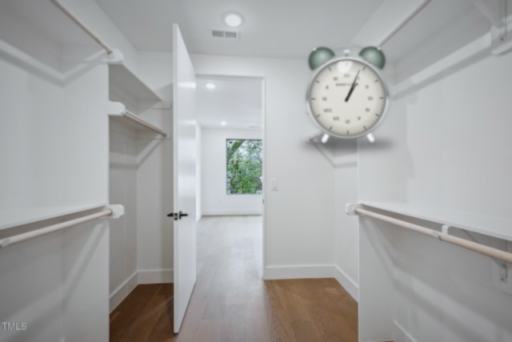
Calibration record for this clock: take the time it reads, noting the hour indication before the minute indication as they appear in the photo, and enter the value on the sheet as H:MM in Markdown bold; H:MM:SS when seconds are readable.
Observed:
**1:04**
